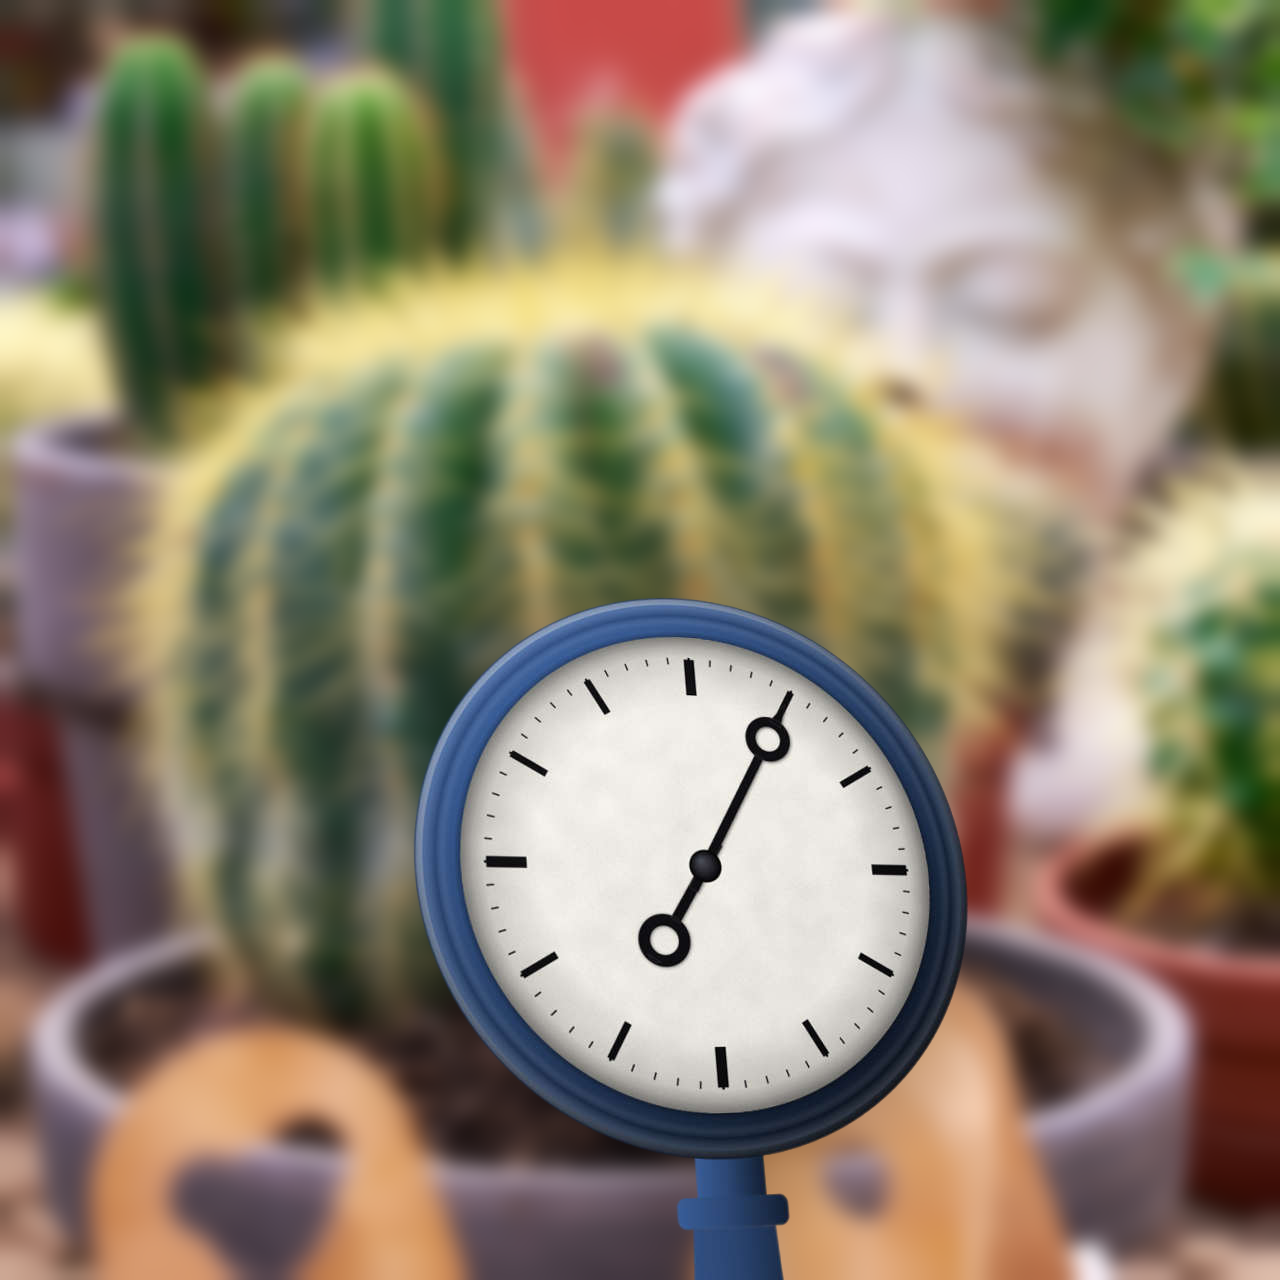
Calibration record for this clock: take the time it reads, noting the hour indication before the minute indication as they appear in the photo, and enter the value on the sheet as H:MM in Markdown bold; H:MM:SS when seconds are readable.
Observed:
**7:05**
